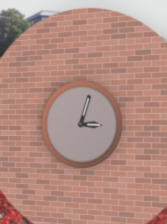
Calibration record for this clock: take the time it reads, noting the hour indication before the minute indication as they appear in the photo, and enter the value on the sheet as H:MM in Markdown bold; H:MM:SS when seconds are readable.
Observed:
**3:03**
